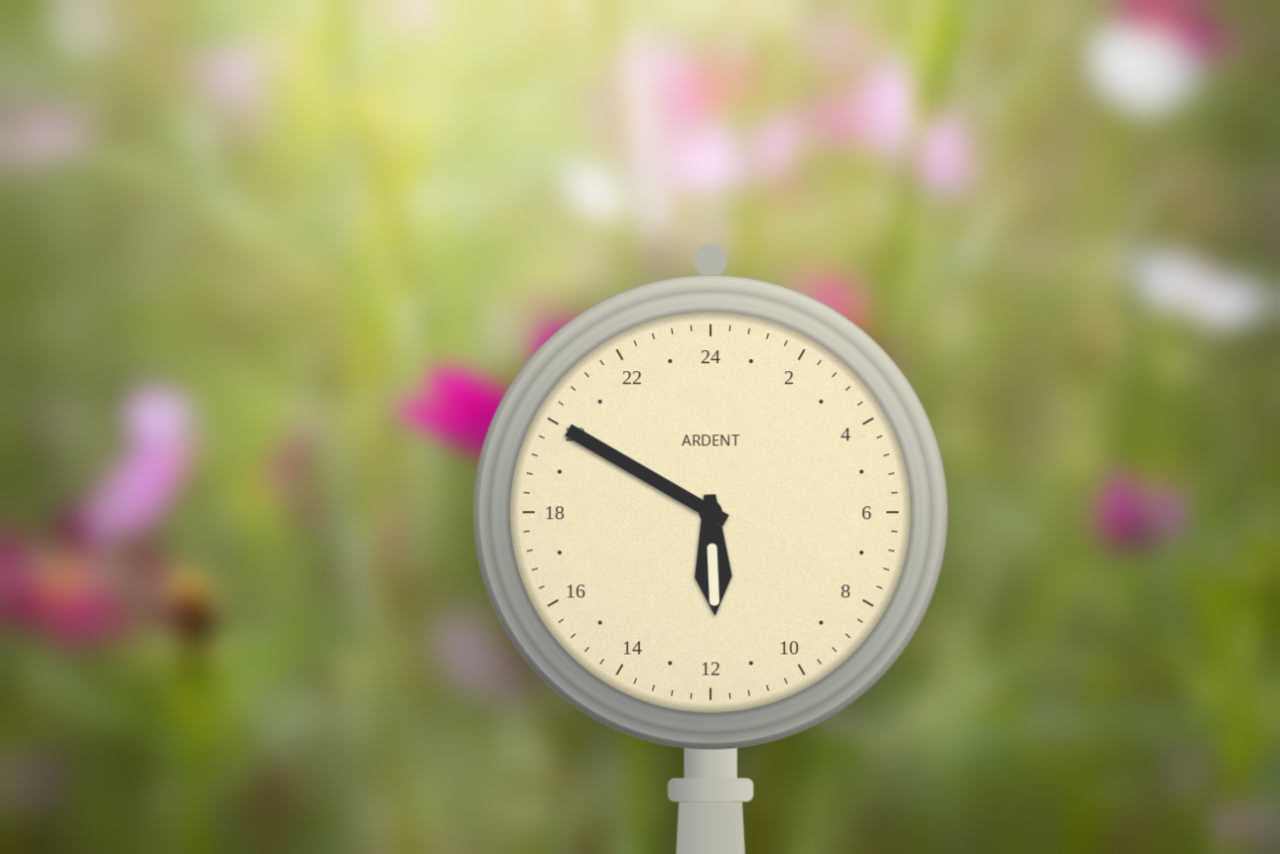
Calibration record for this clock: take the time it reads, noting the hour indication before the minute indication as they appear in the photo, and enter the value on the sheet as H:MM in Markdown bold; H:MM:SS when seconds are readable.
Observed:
**11:50**
